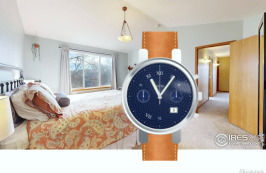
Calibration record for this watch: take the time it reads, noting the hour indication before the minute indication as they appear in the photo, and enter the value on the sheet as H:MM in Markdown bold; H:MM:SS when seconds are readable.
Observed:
**11:06**
